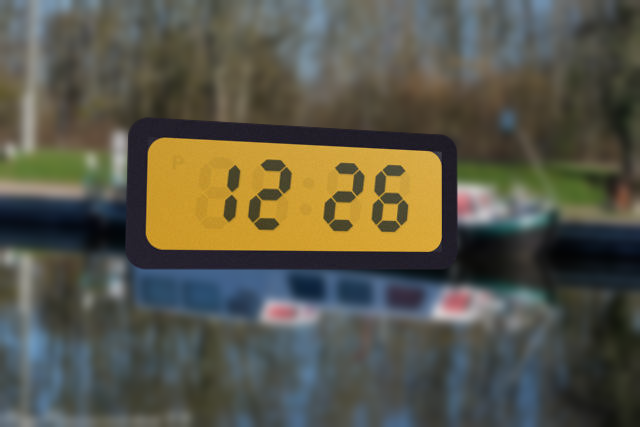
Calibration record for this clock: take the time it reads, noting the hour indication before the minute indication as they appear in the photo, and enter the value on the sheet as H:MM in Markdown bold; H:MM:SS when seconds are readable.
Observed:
**12:26**
